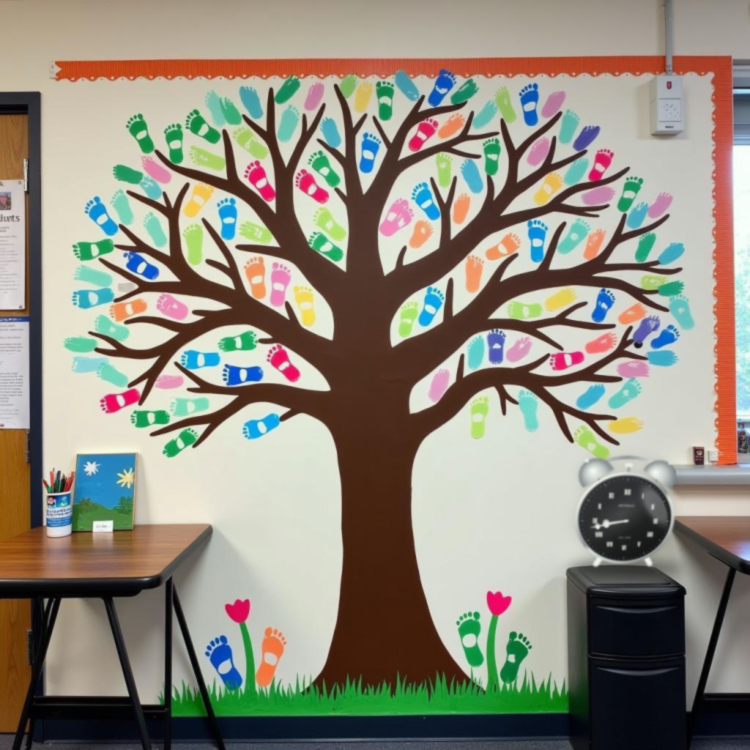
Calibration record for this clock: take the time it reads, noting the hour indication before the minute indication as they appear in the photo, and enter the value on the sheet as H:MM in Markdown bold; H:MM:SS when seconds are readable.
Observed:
**8:43**
